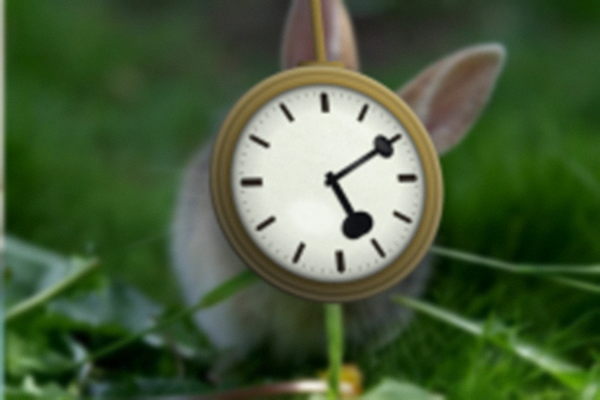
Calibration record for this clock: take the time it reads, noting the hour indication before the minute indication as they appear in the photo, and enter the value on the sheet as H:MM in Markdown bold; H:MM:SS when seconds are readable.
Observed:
**5:10**
